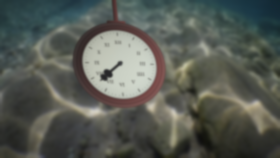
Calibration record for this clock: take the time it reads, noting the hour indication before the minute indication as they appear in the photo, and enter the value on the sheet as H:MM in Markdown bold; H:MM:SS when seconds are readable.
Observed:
**7:38**
